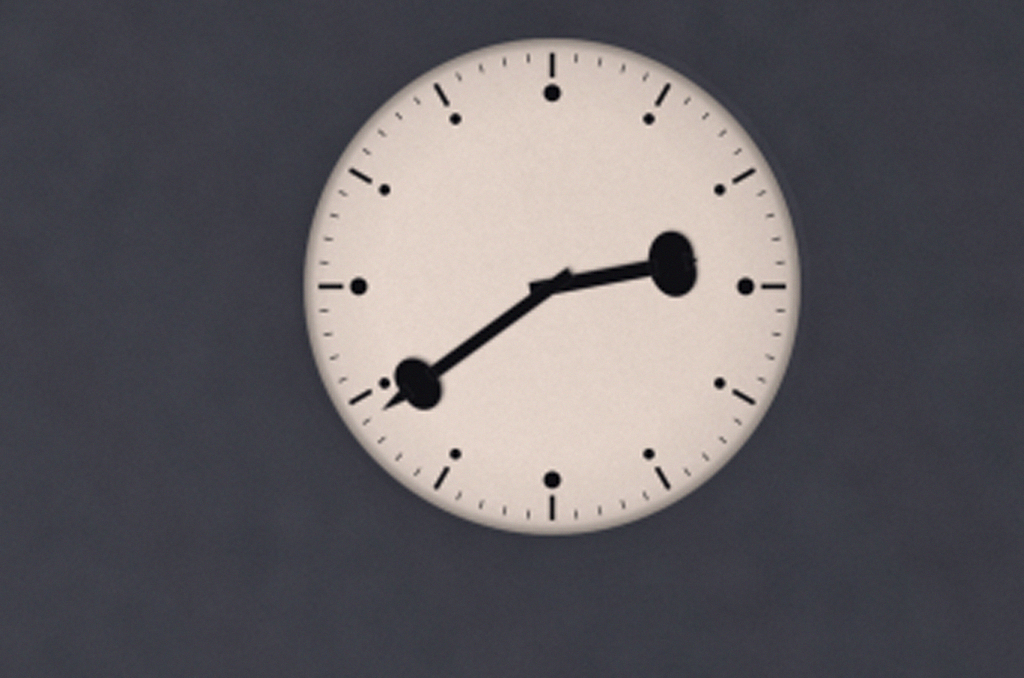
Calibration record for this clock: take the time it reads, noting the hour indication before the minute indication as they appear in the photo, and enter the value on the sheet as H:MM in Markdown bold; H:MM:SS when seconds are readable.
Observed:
**2:39**
